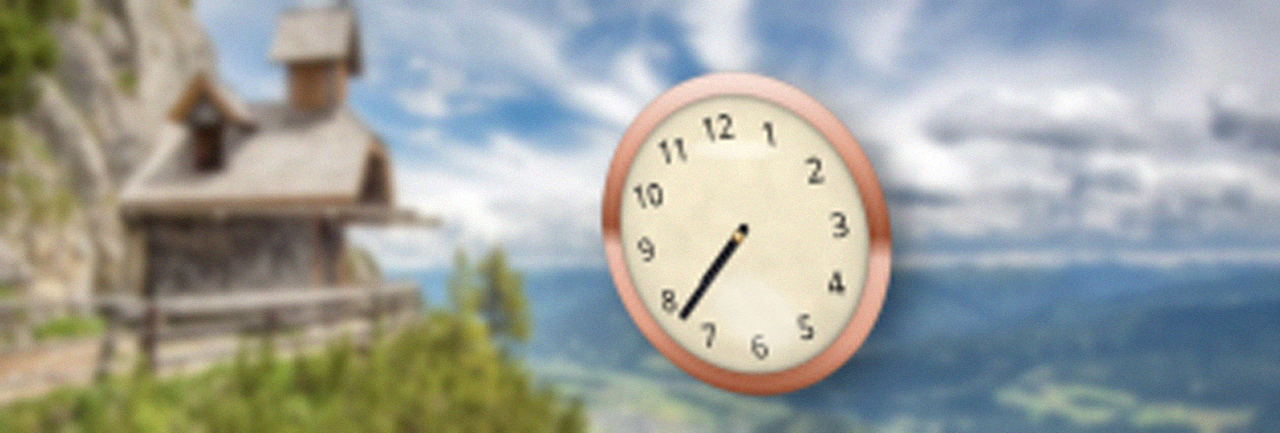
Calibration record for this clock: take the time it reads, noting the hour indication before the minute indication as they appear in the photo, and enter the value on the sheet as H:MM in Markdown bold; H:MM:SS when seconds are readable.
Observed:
**7:38**
